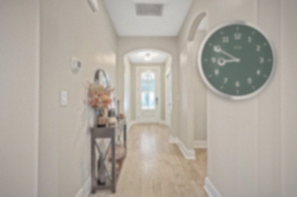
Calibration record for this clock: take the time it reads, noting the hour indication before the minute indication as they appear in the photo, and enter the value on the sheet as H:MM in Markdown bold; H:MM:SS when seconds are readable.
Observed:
**8:50**
